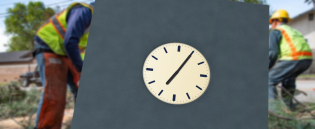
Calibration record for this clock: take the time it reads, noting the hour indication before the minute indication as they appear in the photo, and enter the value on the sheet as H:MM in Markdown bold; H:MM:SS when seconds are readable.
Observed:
**7:05**
